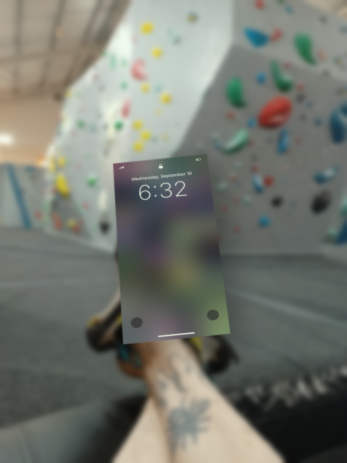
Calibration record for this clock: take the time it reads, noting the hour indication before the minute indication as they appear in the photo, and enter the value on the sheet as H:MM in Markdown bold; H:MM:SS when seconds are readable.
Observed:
**6:32**
